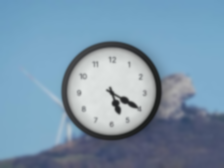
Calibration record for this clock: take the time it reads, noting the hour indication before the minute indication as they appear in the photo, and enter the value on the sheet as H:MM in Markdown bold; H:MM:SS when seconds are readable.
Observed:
**5:20**
